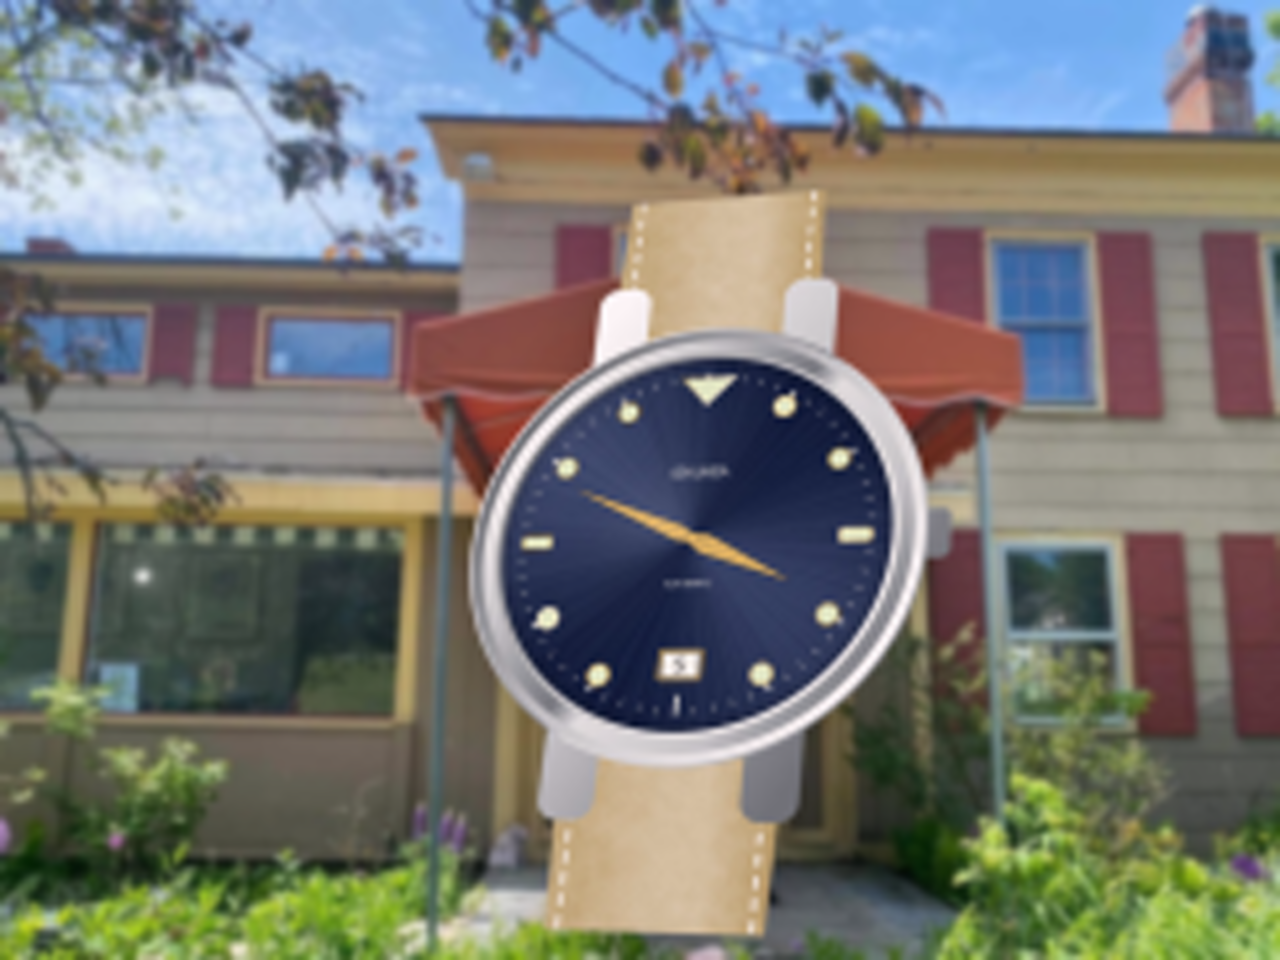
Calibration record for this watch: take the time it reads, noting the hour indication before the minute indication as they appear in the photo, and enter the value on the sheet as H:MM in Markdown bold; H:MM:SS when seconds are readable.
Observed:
**3:49**
